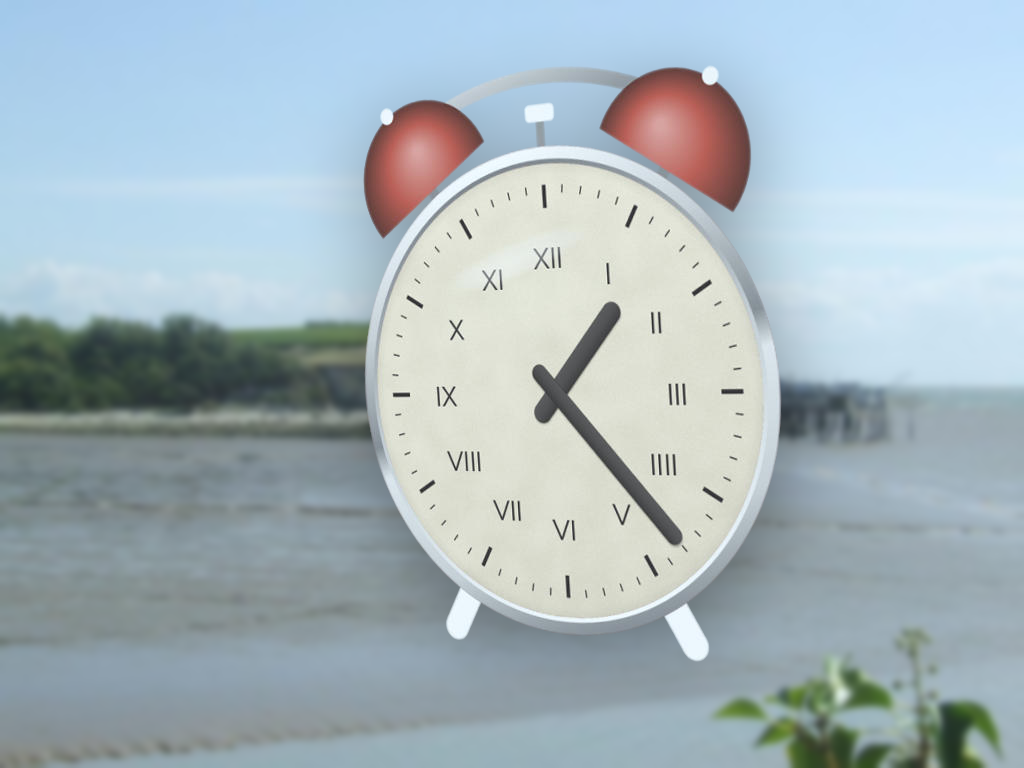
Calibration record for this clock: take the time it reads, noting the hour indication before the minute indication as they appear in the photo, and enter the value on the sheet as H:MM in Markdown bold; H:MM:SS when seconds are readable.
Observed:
**1:23**
